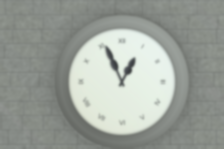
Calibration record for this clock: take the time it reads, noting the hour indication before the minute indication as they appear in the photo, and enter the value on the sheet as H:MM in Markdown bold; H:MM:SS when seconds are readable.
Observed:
**12:56**
